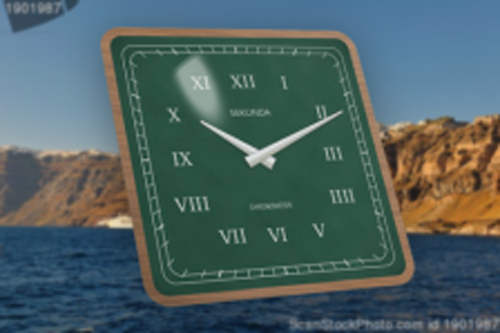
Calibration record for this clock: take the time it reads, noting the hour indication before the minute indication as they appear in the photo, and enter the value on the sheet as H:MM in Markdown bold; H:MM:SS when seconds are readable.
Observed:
**10:11**
